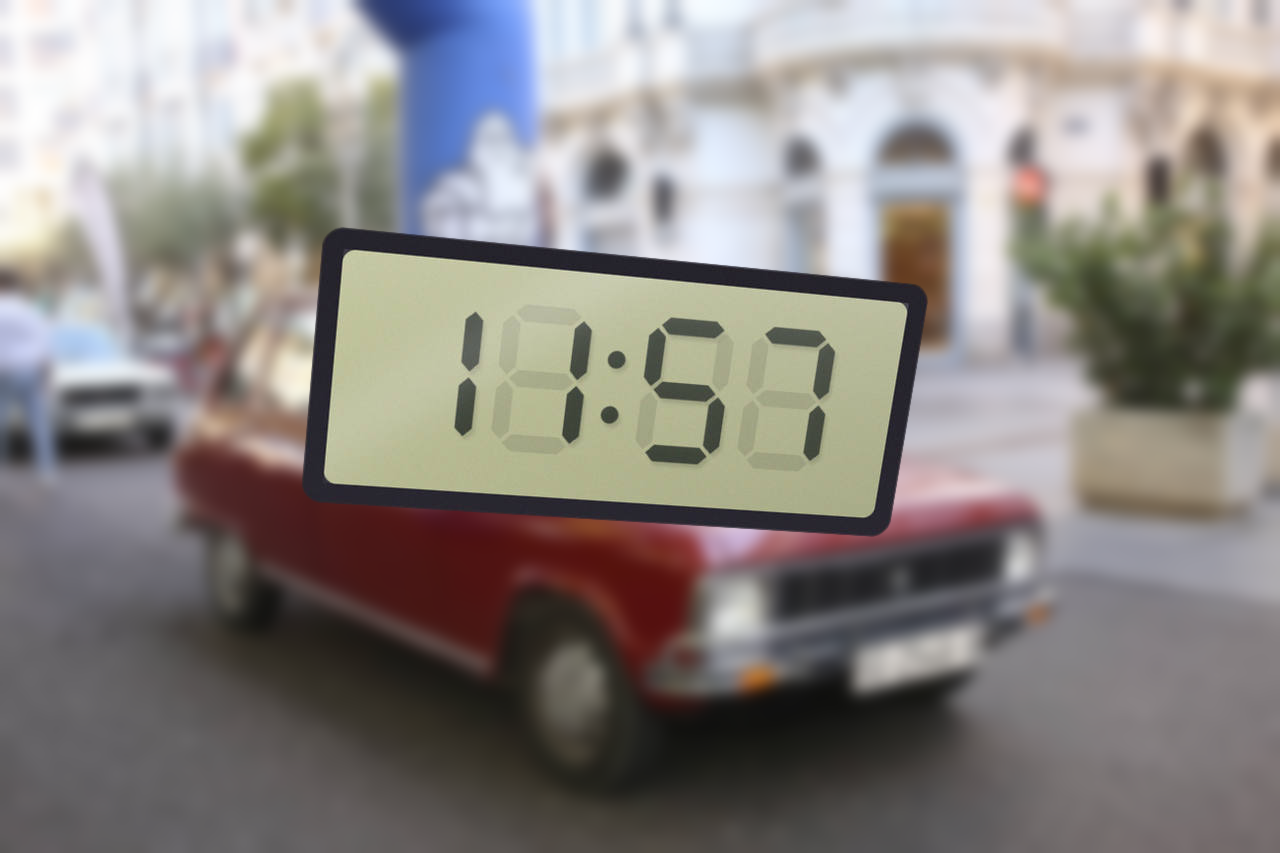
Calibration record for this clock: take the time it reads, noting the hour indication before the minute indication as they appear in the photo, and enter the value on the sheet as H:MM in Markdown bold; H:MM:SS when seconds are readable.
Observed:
**11:57**
